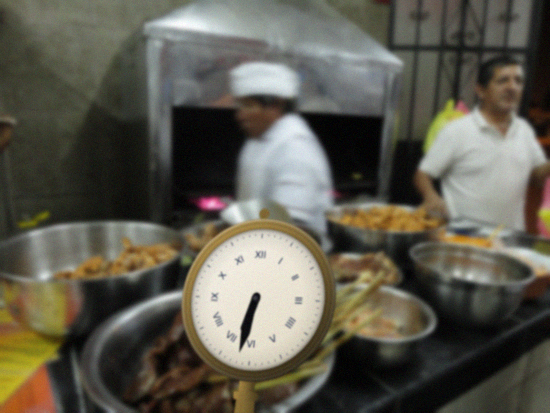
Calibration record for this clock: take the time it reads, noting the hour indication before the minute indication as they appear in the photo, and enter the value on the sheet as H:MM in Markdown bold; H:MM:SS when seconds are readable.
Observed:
**6:32**
